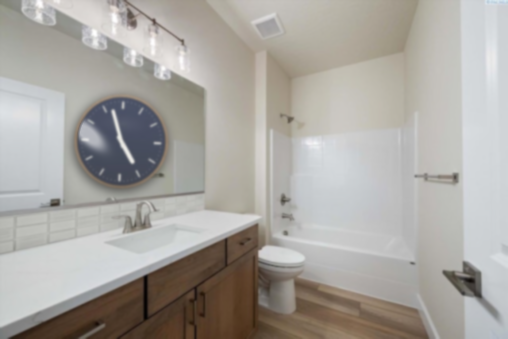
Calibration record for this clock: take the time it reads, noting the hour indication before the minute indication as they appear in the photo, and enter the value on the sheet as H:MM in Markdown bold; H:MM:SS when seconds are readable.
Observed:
**4:57**
